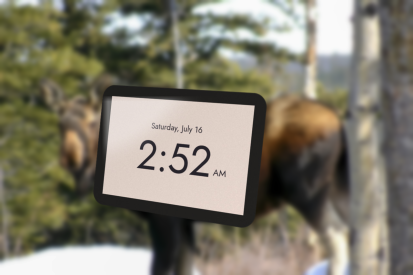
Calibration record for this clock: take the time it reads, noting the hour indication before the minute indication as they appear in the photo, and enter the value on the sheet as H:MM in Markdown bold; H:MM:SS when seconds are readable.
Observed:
**2:52**
